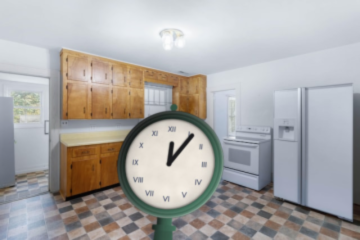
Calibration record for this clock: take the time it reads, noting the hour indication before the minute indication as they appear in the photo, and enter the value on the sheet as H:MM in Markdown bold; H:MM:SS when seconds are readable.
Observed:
**12:06**
